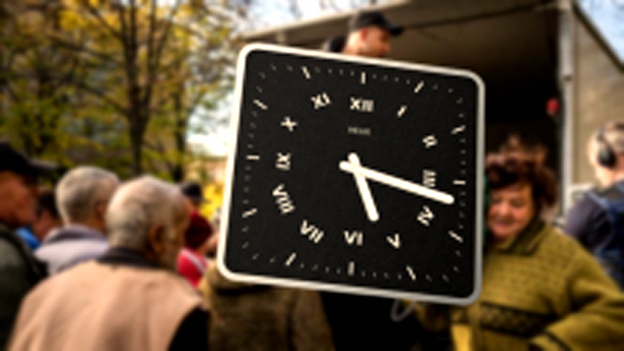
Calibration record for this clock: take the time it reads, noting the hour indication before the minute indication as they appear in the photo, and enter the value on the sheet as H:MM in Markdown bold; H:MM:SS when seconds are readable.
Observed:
**5:17**
